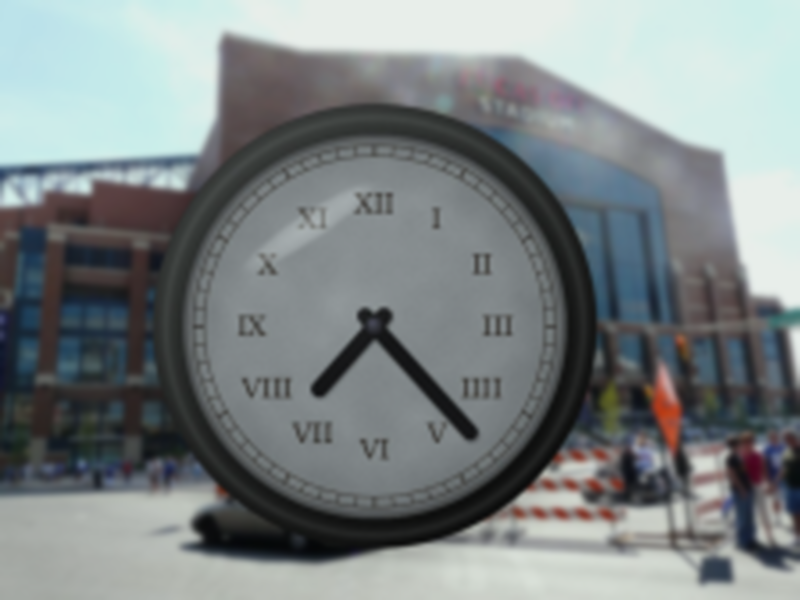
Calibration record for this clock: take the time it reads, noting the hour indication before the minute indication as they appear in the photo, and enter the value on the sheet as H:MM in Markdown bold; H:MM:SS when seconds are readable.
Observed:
**7:23**
